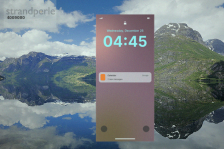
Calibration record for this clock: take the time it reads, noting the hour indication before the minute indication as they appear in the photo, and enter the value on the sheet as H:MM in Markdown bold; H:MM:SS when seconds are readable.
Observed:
**4:45**
